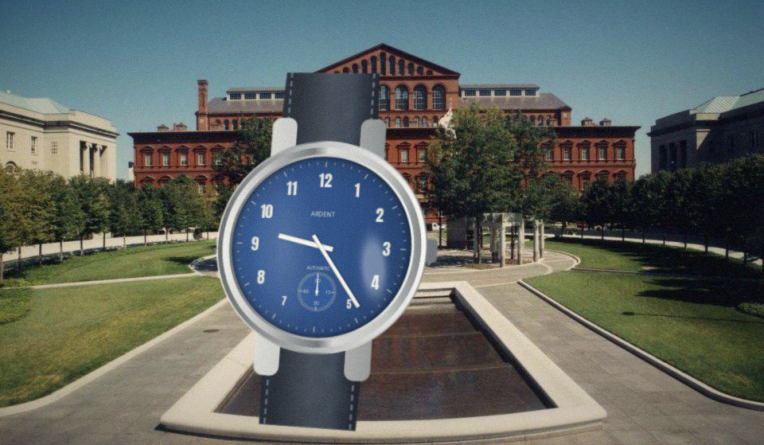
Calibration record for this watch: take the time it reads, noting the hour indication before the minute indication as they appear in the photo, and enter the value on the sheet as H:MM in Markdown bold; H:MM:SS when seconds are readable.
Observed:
**9:24**
